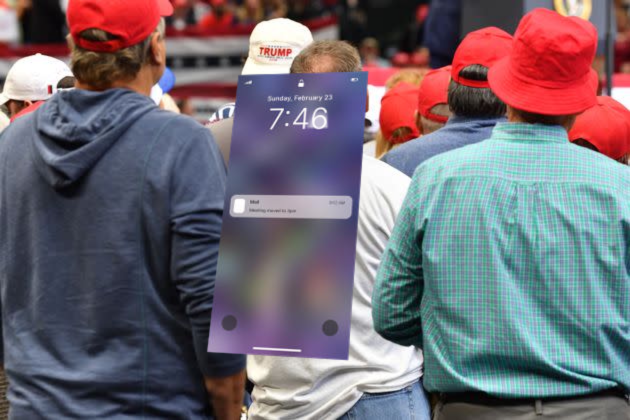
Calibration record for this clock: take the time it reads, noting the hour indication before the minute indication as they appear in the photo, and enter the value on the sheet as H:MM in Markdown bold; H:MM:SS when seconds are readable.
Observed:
**7:46**
